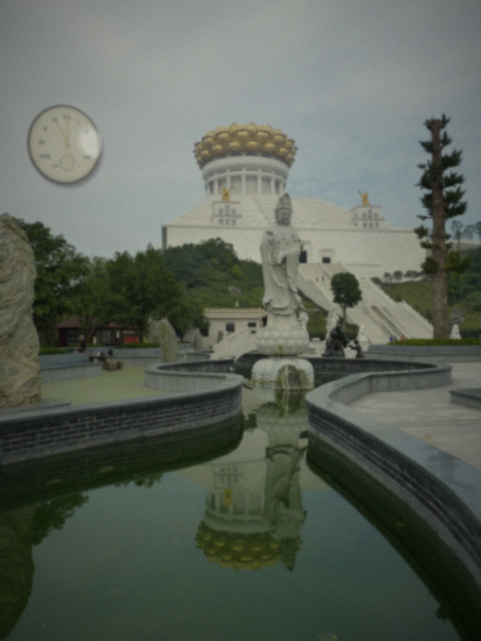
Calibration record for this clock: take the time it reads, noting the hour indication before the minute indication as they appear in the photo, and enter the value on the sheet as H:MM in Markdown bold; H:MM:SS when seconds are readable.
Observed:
**11:00**
